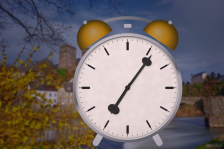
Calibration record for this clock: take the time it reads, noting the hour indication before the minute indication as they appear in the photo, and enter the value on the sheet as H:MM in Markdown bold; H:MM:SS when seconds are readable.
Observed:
**7:06**
